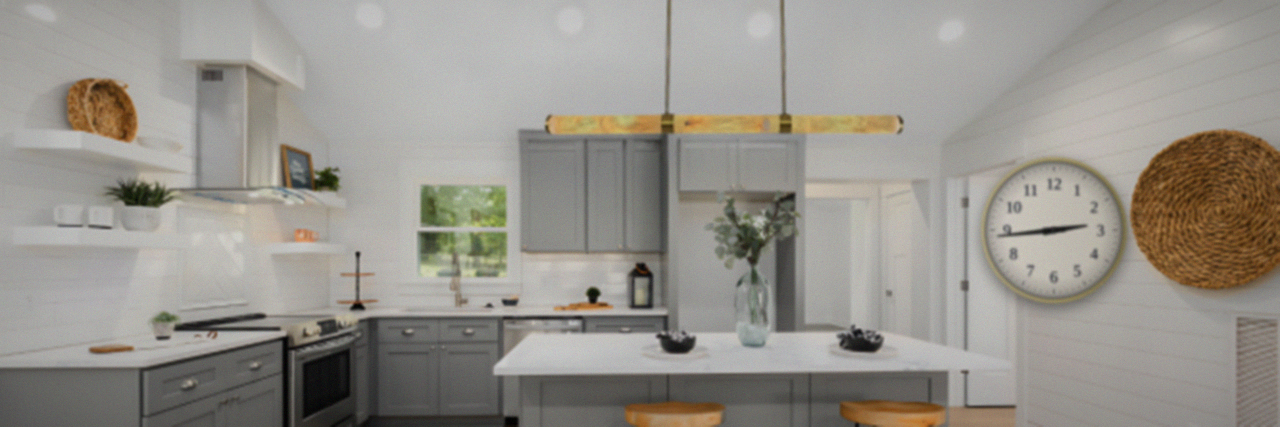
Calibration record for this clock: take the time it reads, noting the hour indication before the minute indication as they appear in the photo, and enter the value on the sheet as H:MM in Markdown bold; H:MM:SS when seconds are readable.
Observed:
**2:44**
